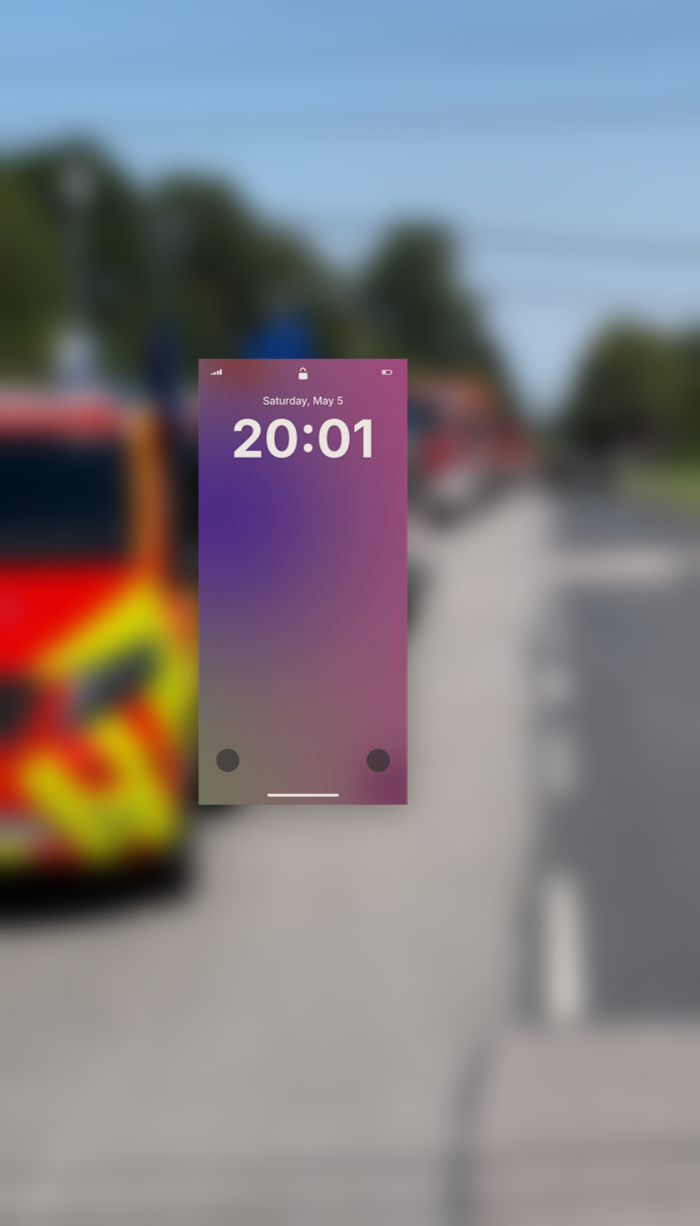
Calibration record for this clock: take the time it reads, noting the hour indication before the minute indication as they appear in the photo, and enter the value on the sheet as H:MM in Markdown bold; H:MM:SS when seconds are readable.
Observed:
**20:01**
